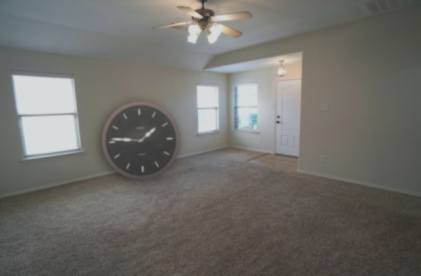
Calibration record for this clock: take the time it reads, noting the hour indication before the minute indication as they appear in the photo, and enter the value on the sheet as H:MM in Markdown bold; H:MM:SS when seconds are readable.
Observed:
**1:46**
